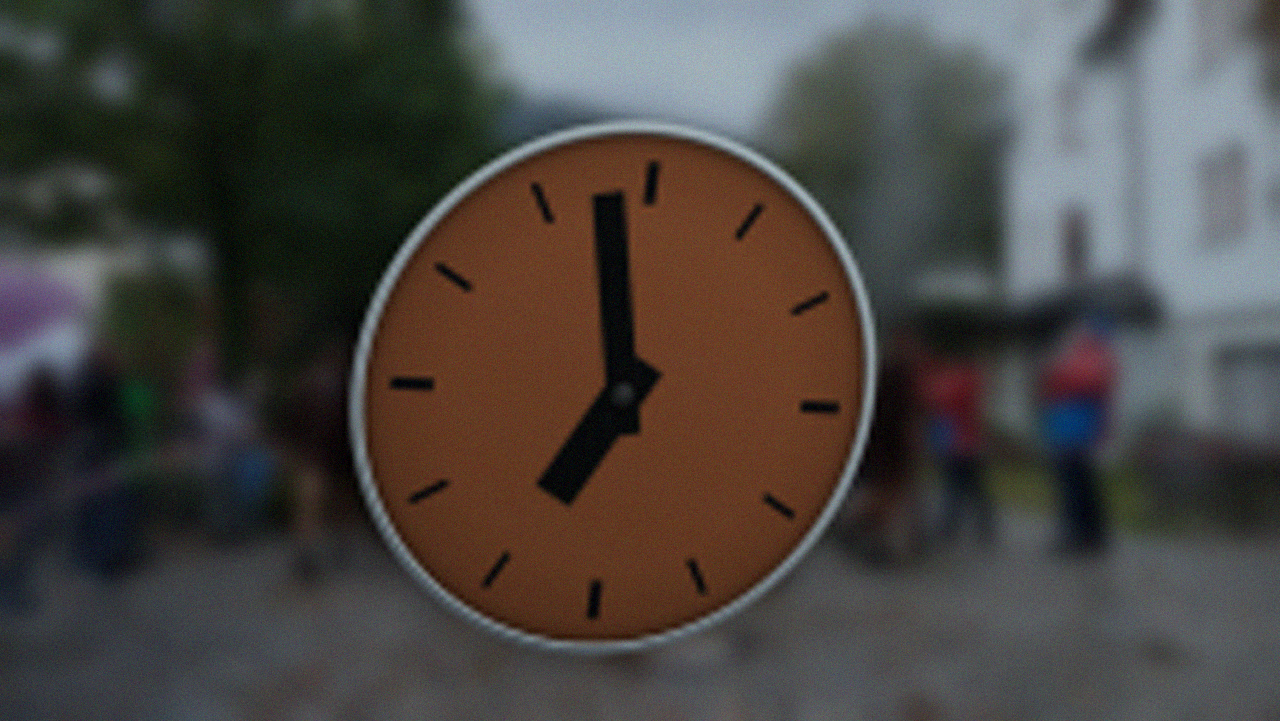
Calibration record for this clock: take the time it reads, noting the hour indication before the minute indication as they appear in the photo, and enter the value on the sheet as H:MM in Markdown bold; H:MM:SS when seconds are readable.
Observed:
**6:58**
